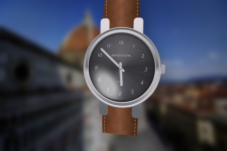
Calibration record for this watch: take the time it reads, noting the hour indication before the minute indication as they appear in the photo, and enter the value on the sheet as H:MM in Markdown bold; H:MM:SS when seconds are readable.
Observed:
**5:52**
